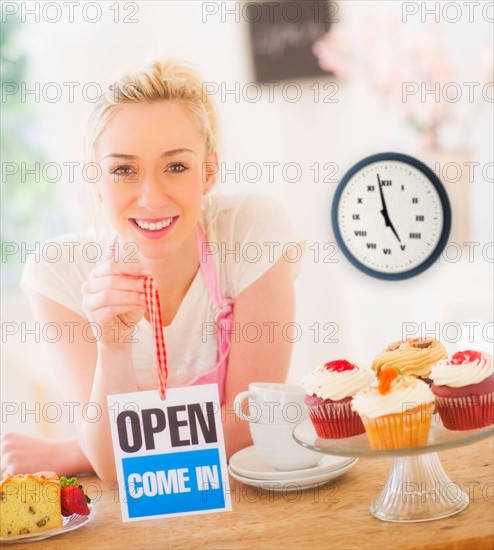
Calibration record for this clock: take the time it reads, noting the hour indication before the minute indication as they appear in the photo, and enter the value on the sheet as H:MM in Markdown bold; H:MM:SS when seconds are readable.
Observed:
**4:58**
